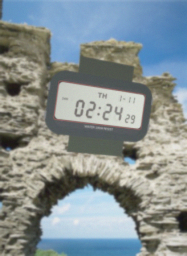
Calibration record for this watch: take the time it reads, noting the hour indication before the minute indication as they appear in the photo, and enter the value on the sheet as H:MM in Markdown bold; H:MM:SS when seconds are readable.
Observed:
**2:24**
